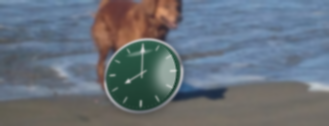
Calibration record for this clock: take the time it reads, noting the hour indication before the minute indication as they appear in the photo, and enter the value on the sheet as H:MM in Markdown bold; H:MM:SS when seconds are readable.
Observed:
**8:00**
